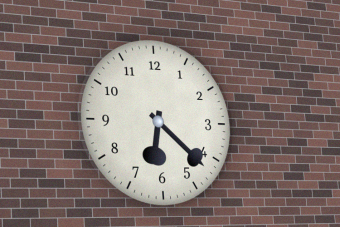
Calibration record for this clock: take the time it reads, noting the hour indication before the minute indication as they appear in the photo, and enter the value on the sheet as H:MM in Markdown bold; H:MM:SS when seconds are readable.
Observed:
**6:22**
